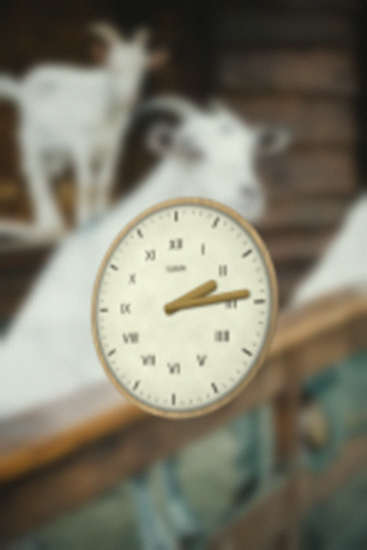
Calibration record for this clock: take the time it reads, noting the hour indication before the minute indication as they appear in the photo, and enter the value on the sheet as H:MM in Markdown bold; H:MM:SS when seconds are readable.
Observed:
**2:14**
